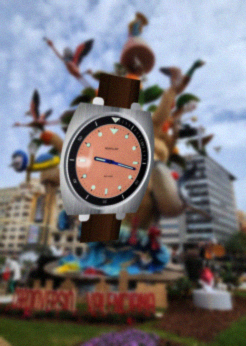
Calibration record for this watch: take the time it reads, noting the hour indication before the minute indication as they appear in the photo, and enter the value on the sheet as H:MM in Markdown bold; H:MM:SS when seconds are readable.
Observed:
**9:17**
